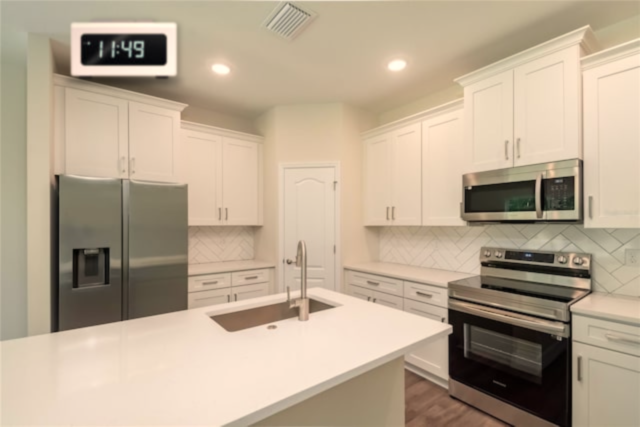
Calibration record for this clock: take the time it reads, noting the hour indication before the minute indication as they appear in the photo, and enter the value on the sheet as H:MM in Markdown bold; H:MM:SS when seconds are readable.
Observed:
**11:49**
